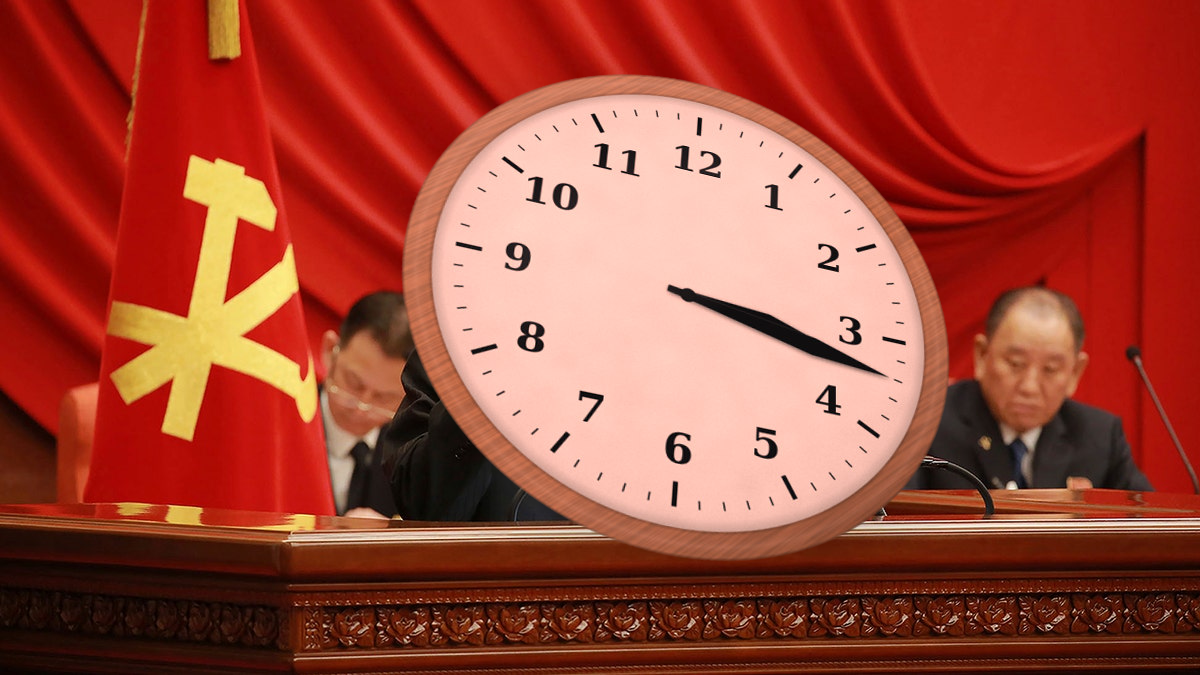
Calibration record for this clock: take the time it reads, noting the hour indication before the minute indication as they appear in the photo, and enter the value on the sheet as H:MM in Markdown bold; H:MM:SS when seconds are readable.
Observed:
**3:17**
